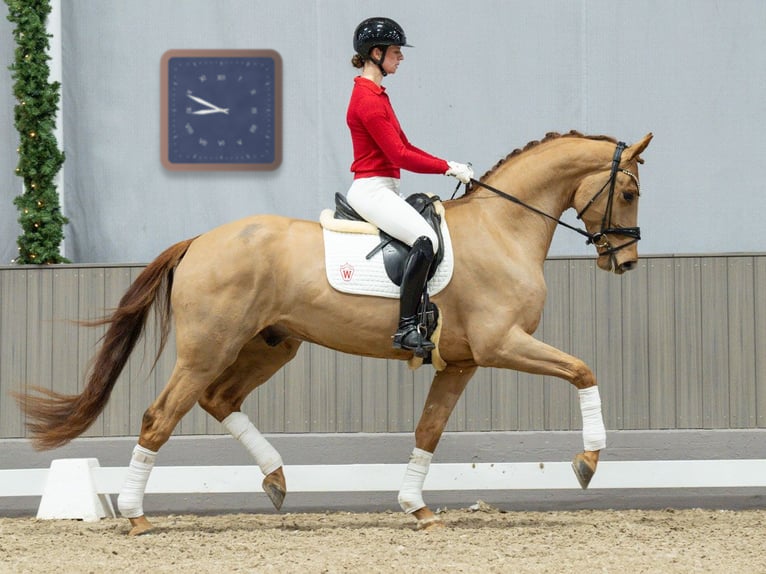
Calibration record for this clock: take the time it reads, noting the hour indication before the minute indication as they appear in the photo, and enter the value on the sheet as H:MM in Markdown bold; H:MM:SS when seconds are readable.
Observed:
**8:49**
